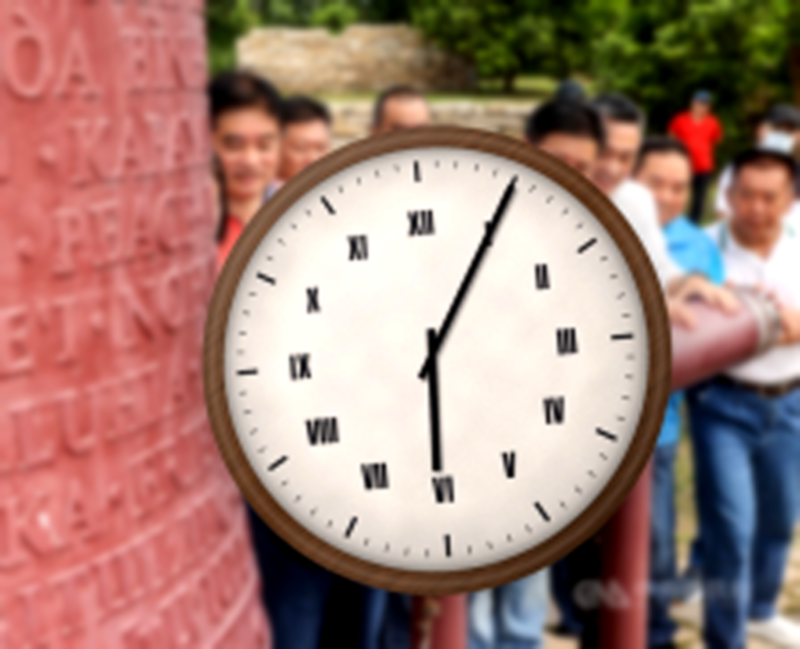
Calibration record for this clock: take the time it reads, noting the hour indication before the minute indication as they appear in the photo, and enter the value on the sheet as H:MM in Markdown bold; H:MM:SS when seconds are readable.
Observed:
**6:05**
